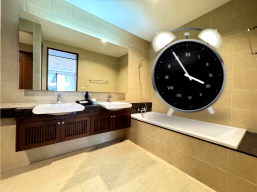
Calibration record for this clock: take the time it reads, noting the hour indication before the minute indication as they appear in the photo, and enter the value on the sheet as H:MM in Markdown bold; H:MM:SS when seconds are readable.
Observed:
**3:55**
